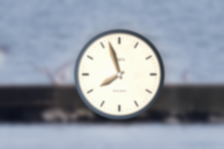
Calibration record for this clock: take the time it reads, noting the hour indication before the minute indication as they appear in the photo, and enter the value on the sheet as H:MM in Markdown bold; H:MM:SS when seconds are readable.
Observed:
**7:57**
